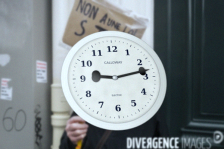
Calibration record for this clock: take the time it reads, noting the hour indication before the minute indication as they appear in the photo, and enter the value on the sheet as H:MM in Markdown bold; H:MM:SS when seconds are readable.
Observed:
**9:13**
